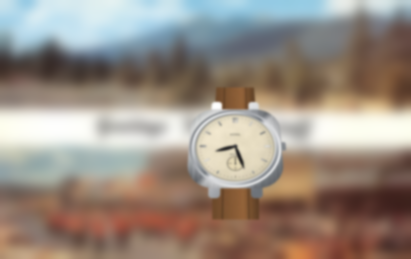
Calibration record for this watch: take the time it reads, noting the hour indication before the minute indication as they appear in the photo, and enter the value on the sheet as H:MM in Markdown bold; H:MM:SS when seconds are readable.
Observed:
**8:27**
